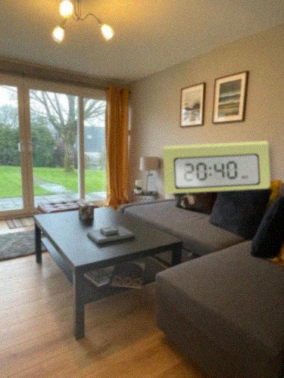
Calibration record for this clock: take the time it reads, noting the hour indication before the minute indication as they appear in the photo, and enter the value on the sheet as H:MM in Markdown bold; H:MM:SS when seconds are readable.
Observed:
**20:40**
